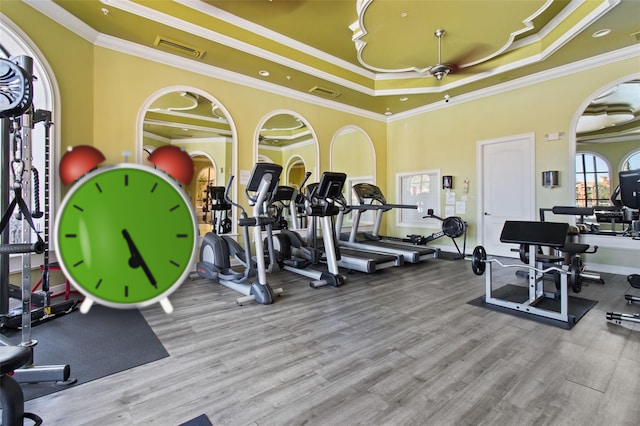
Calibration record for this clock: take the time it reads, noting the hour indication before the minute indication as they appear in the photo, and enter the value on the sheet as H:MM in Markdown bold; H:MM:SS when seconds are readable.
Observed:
**5:25**
